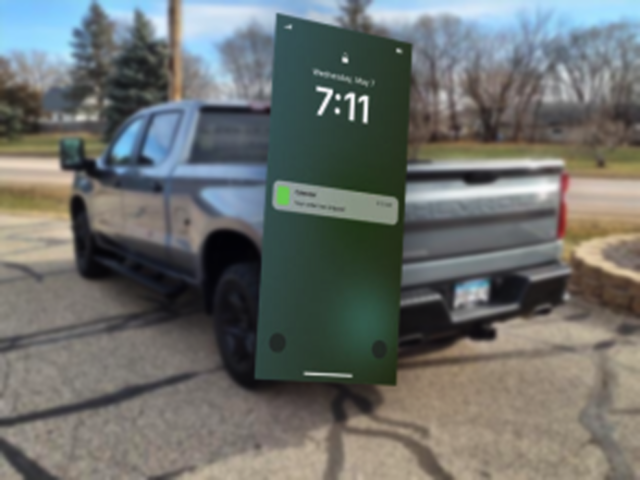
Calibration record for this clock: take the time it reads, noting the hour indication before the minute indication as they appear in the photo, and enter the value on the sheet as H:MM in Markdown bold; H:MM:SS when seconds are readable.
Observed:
**7:11**
